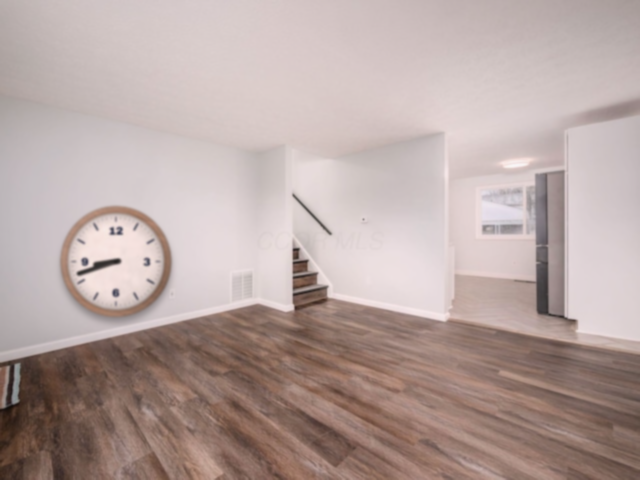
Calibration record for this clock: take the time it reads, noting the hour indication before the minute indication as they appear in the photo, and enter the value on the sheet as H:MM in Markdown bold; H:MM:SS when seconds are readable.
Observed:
**8:42**
